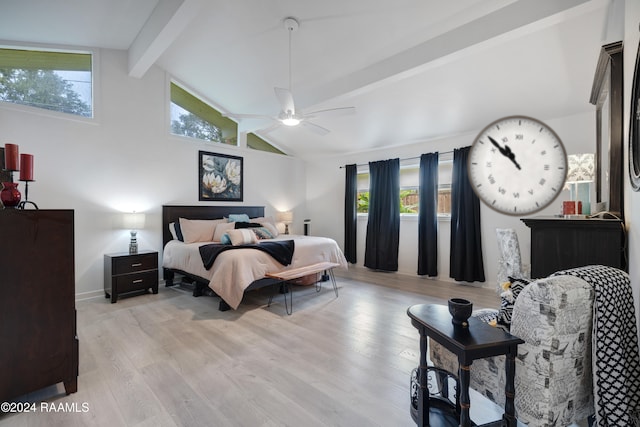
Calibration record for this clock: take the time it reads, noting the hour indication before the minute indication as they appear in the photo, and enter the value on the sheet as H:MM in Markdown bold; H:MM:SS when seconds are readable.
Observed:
**10:52**
